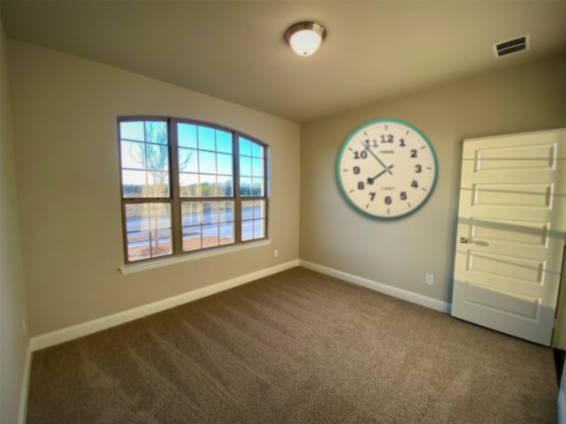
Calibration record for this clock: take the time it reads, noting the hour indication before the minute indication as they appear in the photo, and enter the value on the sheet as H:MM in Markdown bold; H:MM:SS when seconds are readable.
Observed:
**7:53**
